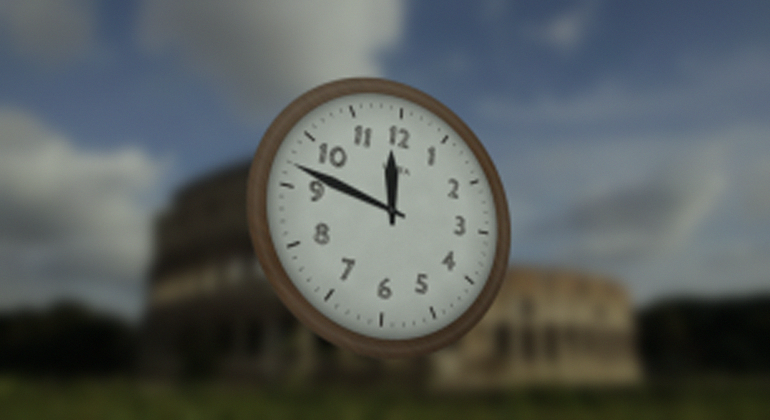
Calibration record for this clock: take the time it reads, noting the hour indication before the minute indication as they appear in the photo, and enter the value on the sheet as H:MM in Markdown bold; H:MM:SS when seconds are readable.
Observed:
**11:47**
